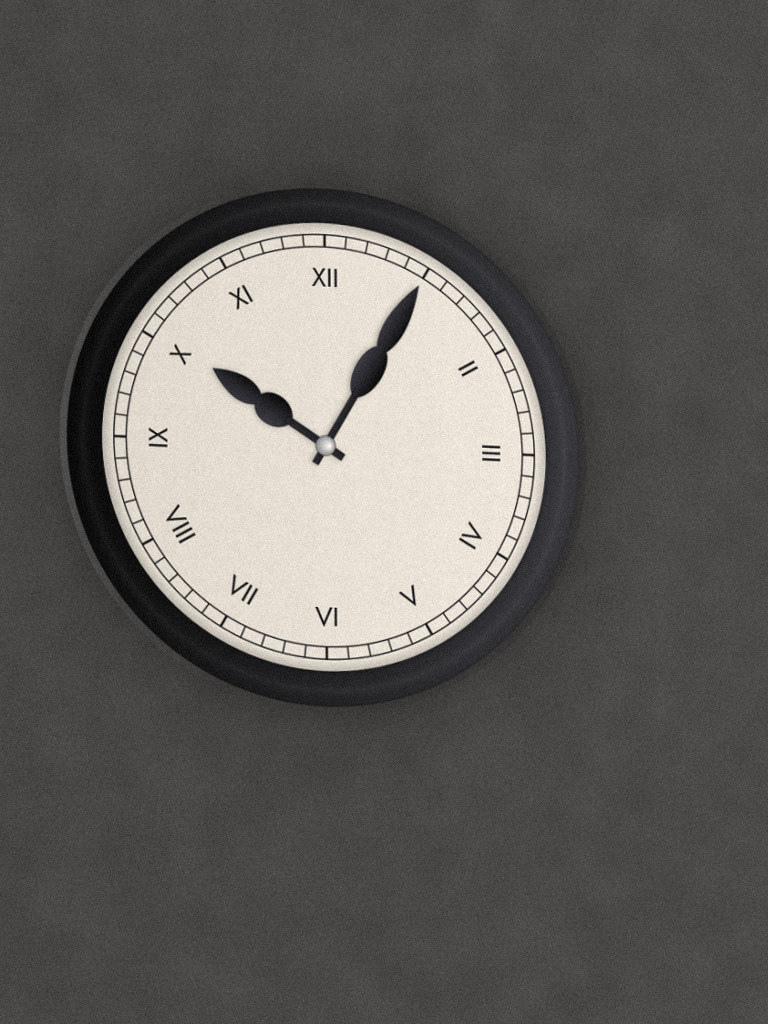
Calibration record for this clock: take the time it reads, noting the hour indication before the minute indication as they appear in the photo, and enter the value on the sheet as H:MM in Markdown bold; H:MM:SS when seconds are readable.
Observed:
**10:05**
